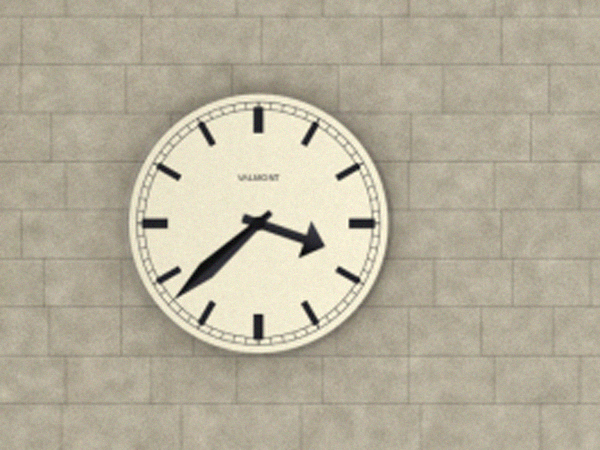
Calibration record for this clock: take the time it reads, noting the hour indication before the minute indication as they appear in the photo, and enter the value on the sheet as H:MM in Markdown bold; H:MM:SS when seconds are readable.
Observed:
**3:38**
